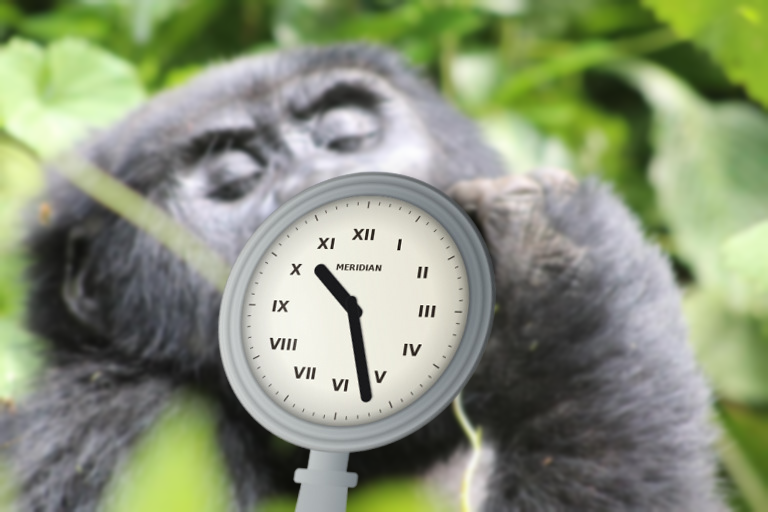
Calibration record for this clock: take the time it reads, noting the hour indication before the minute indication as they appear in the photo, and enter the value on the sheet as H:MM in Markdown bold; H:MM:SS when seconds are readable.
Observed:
**10:27**
